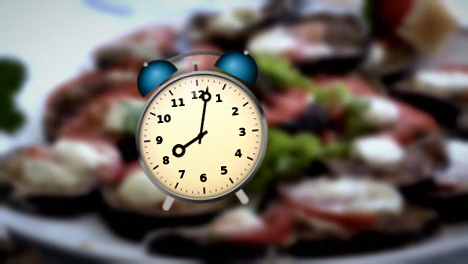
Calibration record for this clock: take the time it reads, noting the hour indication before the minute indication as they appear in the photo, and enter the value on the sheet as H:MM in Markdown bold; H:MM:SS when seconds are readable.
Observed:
**8:02**
